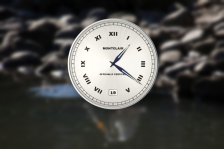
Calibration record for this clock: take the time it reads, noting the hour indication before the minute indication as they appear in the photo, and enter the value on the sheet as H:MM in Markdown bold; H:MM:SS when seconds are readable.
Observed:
**1:21**
